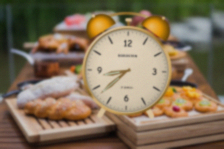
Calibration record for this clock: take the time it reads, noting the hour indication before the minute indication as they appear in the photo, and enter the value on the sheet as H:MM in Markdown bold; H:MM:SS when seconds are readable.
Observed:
**8:38**
